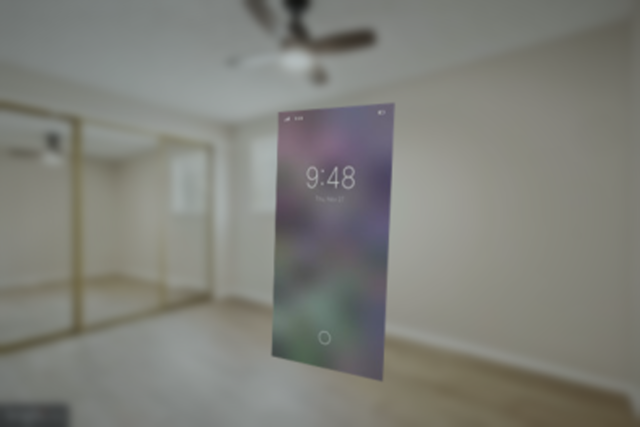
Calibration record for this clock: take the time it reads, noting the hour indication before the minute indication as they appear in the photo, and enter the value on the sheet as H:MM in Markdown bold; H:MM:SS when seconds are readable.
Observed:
**9:48**
